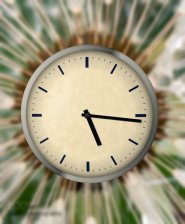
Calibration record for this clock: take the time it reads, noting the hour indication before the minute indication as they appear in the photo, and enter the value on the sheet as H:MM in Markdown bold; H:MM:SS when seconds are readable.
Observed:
**5:16**
